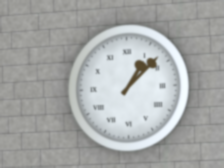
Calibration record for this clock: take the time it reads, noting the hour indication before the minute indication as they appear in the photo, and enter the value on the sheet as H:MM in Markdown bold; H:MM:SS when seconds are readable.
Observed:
**1:08**
